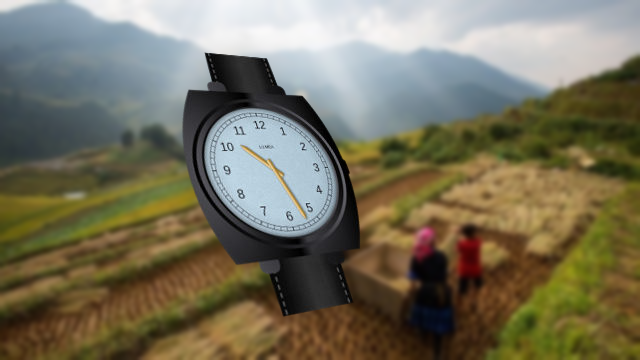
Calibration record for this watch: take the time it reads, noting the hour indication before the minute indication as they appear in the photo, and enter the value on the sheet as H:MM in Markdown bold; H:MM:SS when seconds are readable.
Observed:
**10:27**
